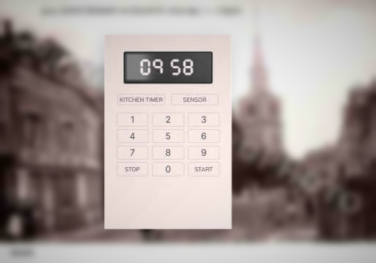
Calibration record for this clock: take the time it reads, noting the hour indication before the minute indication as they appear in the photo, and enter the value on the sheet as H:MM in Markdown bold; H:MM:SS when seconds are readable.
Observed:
**9:58**
